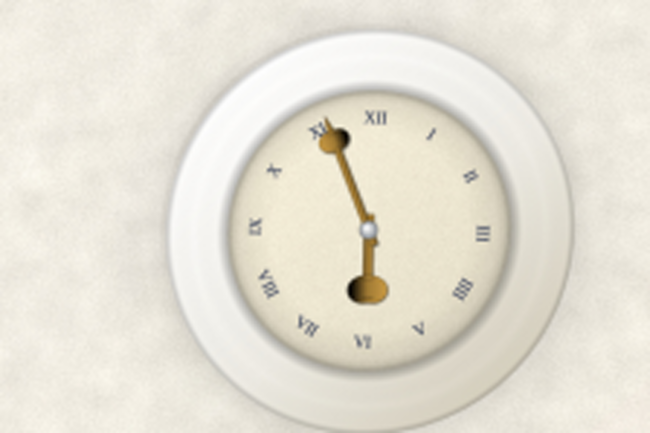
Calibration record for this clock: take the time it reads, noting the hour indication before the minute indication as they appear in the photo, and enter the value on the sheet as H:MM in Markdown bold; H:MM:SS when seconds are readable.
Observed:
**5:56**
